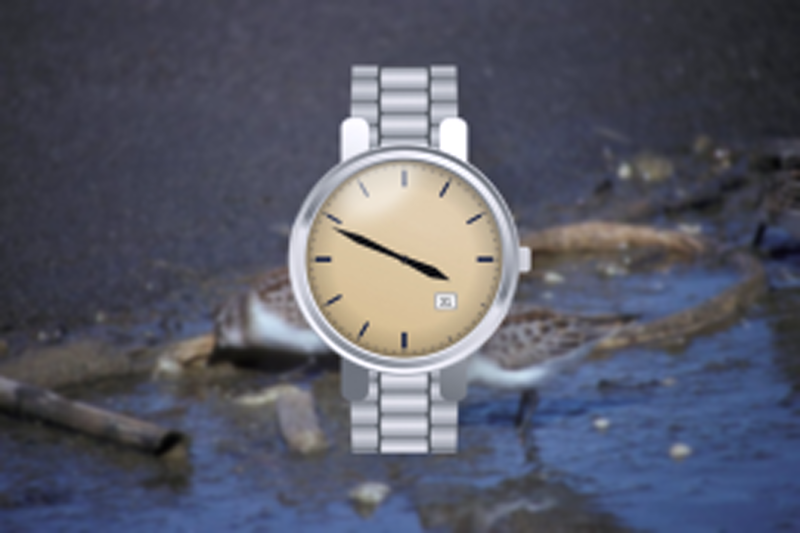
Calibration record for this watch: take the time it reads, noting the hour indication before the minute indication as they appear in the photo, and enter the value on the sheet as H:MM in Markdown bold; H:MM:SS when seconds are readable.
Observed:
**3:49**
